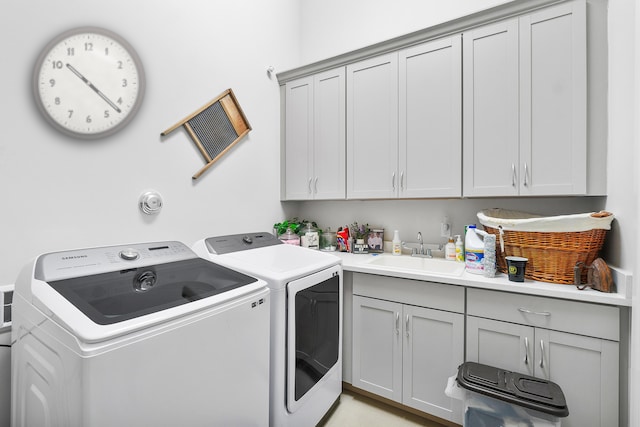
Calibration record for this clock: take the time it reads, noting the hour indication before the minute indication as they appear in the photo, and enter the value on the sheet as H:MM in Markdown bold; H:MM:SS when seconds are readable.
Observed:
**10:22**
